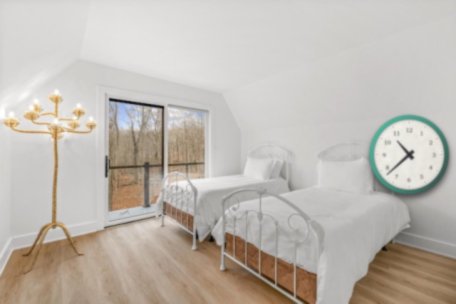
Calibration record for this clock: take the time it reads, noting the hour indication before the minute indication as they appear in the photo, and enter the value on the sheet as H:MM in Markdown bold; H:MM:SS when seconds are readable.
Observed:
**10:38**
